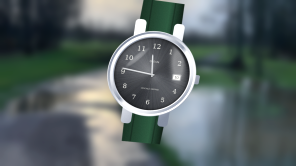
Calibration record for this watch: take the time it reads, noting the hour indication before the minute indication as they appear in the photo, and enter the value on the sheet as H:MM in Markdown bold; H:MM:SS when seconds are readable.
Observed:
**11:46**
